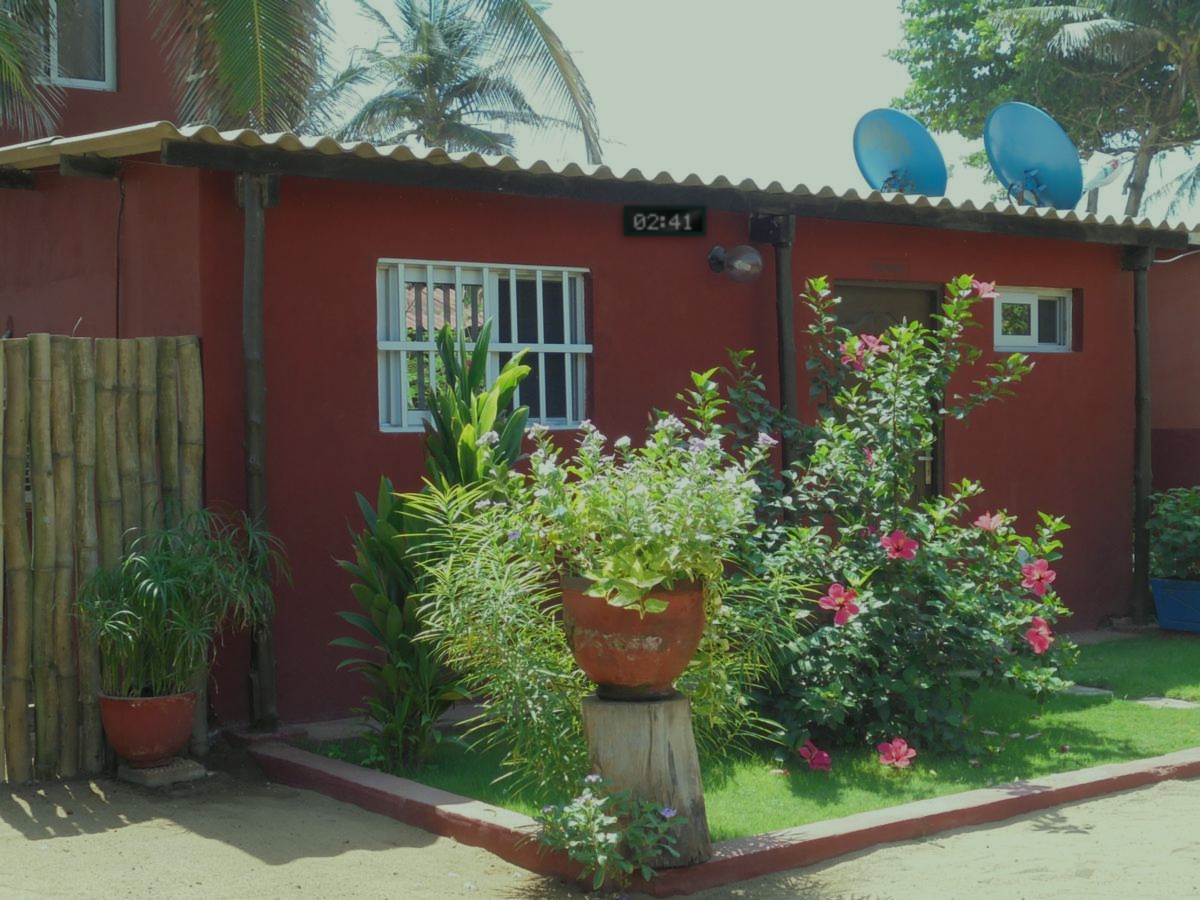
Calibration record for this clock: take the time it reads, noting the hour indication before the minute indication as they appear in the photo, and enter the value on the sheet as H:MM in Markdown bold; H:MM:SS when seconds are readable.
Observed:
**2:41**
